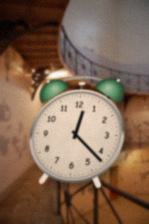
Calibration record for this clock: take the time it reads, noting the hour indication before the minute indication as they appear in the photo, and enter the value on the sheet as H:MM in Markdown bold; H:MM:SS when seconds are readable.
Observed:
**12:22**
